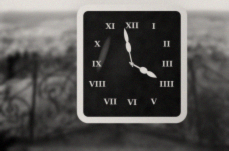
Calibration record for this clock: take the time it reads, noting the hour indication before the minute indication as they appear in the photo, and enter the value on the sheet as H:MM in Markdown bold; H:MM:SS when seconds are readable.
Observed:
**3:58**
